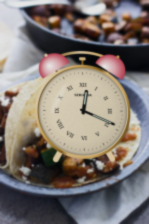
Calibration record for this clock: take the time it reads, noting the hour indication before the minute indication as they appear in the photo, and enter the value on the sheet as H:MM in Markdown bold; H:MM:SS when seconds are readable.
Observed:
**12:19**
